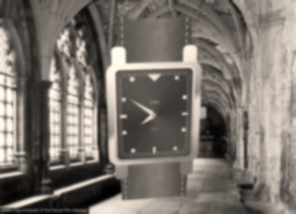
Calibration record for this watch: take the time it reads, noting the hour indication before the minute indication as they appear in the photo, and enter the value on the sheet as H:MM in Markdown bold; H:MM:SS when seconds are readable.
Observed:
**7:51**
